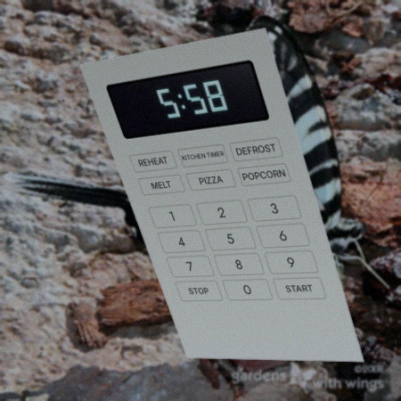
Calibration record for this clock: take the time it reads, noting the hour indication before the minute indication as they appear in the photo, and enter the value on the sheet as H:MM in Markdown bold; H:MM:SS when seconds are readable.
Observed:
**5:58**
